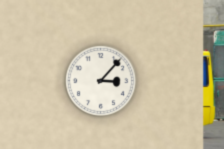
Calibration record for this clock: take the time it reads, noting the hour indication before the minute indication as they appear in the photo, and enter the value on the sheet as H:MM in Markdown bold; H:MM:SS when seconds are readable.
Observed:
**3:07**
